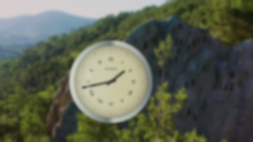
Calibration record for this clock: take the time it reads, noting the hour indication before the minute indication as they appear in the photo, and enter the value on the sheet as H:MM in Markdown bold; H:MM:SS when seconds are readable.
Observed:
**1:43**
